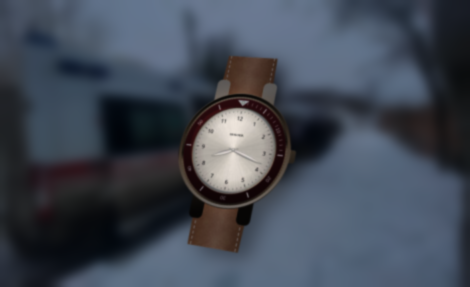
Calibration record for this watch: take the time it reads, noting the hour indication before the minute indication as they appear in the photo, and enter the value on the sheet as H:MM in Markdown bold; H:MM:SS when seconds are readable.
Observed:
**8:18**
